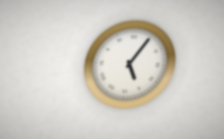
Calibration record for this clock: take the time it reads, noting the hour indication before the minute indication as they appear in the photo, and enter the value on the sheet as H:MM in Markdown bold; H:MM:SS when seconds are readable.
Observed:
**5:05**
